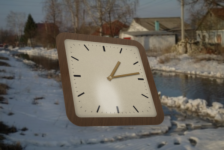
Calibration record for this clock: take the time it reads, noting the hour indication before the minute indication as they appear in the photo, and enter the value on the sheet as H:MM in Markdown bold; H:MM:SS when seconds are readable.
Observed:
**1:13**
